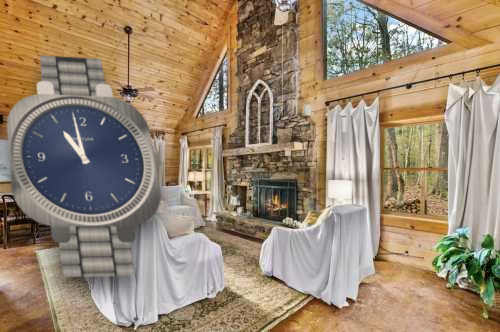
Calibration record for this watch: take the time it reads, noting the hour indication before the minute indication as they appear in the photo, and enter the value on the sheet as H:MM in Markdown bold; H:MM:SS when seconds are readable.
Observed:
**10:59**
